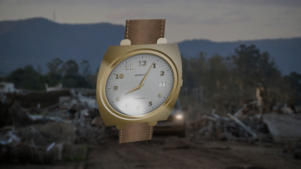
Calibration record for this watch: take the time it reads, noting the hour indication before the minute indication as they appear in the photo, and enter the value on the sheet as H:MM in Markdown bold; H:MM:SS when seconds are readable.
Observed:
**8:04**
